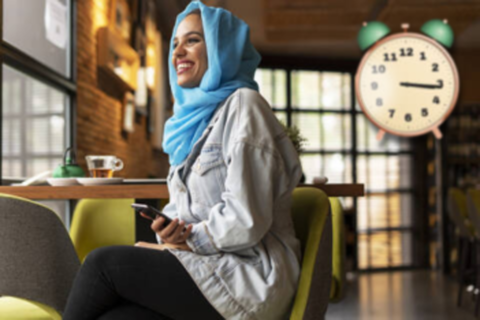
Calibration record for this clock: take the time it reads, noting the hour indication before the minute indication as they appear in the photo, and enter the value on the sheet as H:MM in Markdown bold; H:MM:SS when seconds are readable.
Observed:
**3:16**
